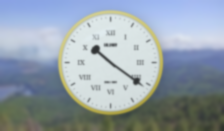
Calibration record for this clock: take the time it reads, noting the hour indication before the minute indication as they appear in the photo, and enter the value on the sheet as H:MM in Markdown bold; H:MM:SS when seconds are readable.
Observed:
**10:21**
